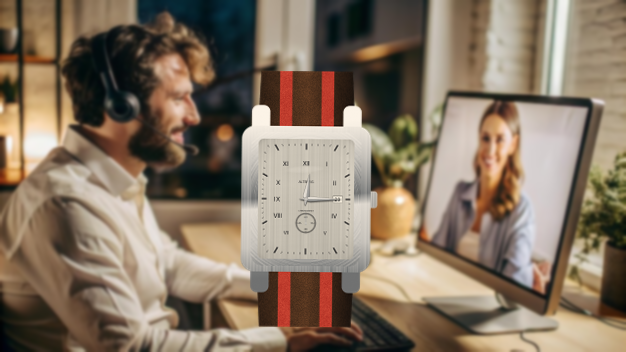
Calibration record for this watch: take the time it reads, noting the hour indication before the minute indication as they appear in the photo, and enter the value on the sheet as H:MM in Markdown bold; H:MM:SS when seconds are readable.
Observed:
**12:15**
